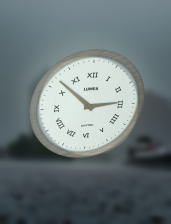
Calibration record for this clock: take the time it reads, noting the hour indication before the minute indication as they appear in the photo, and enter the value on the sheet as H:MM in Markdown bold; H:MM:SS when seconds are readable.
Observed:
**2:52**
